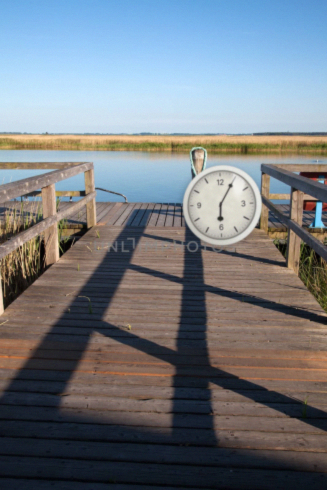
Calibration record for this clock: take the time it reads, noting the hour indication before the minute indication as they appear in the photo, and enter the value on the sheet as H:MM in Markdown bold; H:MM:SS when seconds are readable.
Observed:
**6:05**
